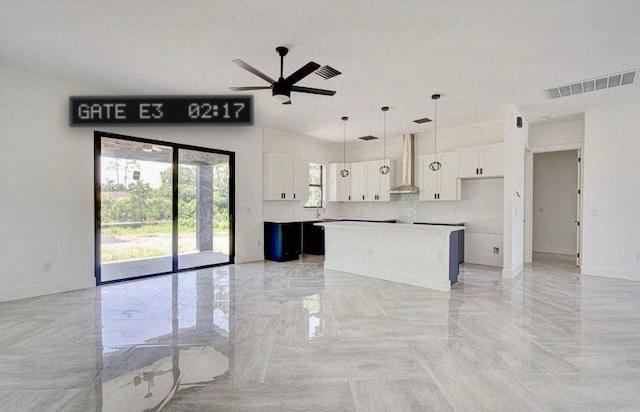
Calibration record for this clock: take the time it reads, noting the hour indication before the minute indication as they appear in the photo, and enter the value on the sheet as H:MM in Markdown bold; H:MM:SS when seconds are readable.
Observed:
**2:17**
